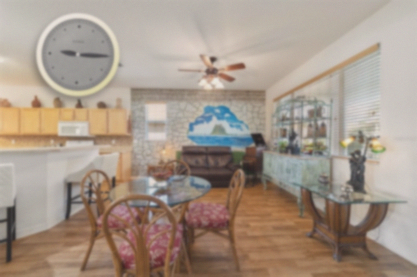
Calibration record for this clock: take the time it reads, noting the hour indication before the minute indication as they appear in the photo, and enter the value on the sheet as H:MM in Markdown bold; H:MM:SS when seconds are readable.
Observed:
**9:15**
